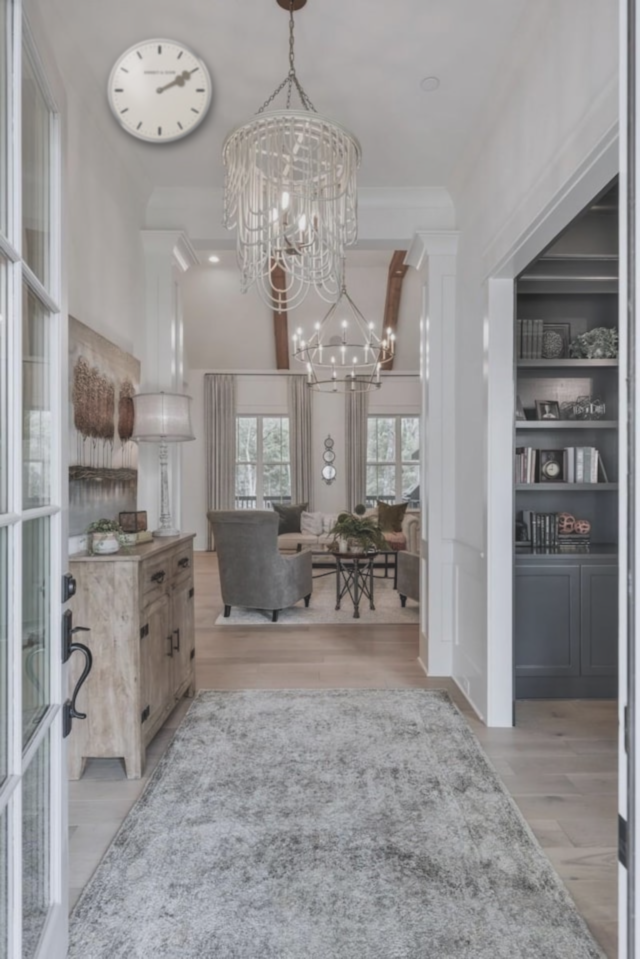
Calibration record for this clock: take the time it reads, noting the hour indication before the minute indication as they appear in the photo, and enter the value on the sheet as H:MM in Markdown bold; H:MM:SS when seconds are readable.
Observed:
**2:10**
